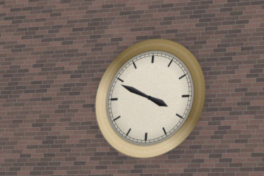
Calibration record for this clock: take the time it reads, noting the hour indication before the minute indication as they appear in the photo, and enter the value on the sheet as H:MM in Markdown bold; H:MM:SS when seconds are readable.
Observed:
**3:49**
